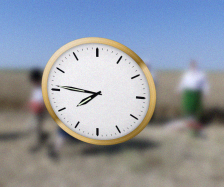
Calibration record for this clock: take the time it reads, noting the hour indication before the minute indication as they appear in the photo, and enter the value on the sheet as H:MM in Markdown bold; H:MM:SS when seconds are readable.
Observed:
**7:46**
